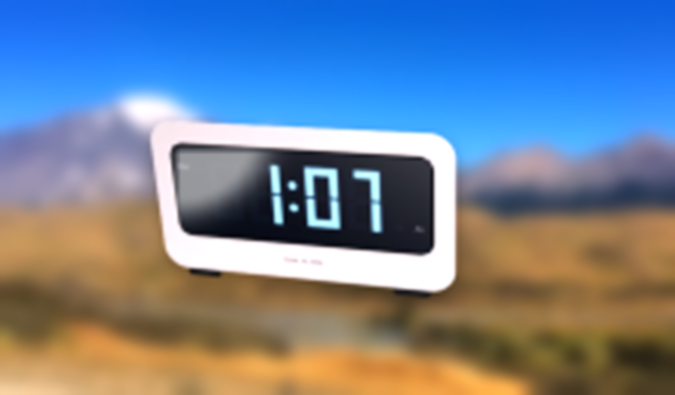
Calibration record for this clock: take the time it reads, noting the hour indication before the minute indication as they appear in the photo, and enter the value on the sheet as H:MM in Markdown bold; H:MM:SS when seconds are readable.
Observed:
**1:07**
